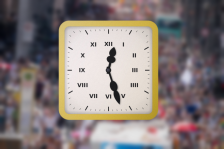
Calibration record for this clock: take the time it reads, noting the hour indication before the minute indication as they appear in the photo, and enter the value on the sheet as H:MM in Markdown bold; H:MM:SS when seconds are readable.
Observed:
**12:27**
